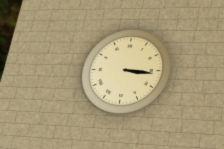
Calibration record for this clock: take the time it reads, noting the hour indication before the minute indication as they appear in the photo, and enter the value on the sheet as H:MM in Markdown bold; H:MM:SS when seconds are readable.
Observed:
**3:16**
